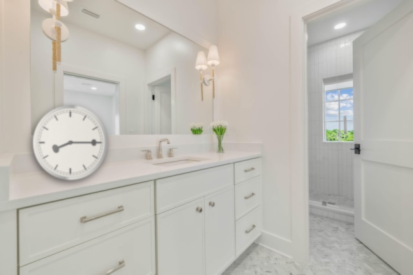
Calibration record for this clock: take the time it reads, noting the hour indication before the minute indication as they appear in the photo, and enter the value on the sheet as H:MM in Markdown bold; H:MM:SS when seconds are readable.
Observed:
**8:15**
